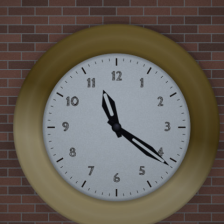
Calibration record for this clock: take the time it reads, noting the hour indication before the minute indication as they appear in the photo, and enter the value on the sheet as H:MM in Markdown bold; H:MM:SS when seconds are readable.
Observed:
**11:21**
